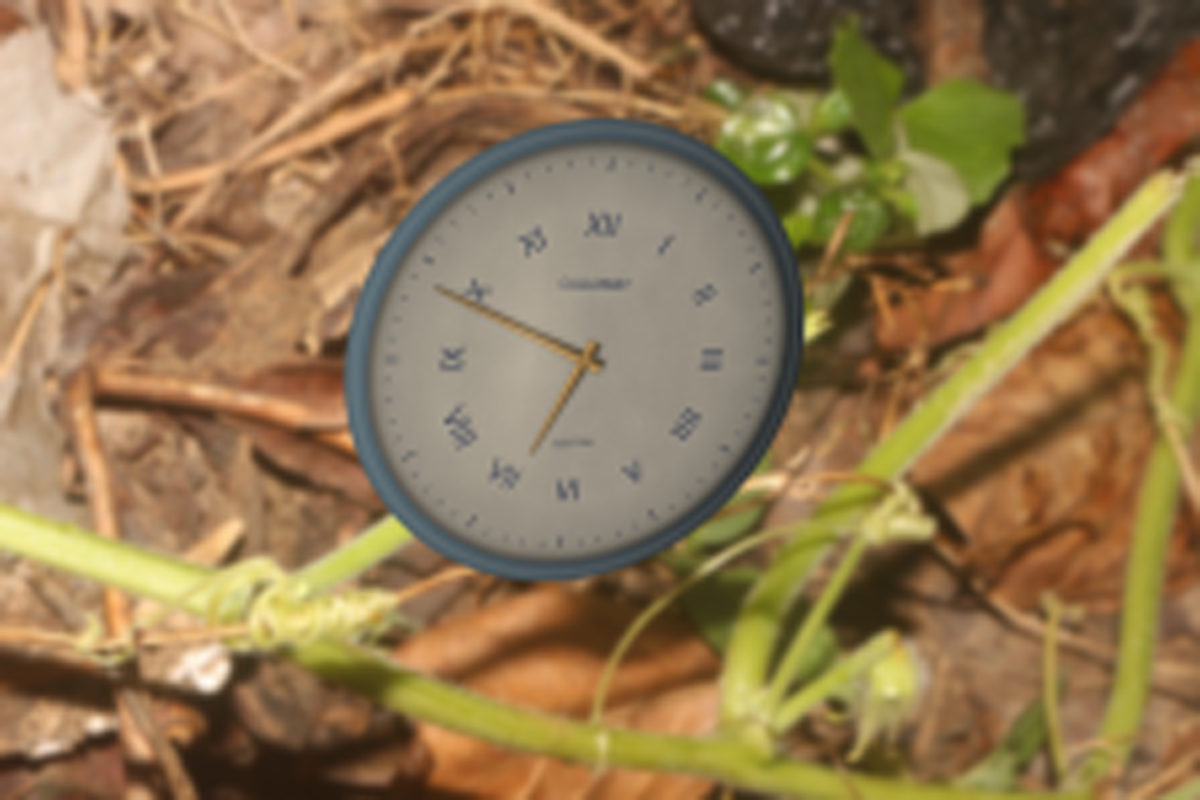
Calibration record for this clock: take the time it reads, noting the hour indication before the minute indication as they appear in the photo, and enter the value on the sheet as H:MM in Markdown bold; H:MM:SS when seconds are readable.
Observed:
**6:49**
